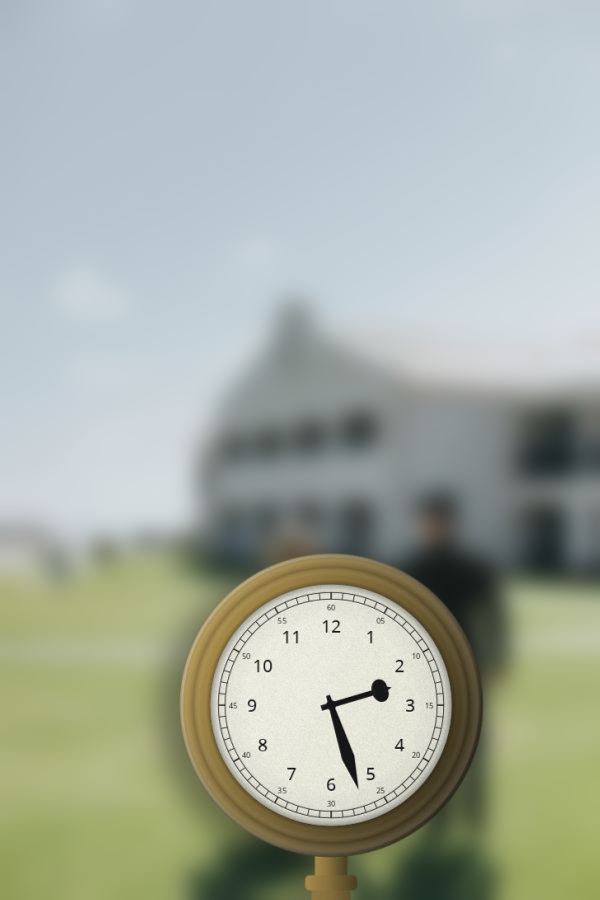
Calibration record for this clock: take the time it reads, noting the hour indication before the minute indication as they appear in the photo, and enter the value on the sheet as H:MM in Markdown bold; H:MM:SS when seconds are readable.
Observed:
**2:27**
